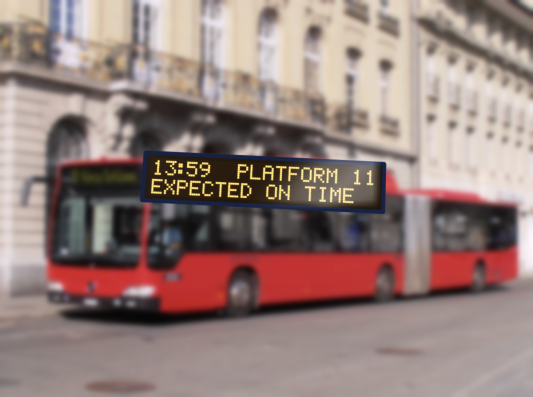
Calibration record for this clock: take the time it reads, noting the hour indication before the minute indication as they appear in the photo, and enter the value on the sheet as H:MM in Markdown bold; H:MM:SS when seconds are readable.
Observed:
**13:59**
